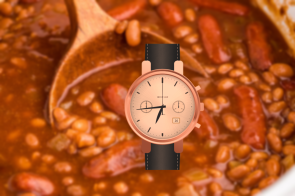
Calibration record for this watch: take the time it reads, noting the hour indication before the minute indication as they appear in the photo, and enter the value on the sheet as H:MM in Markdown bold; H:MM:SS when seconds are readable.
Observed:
**6:44**
